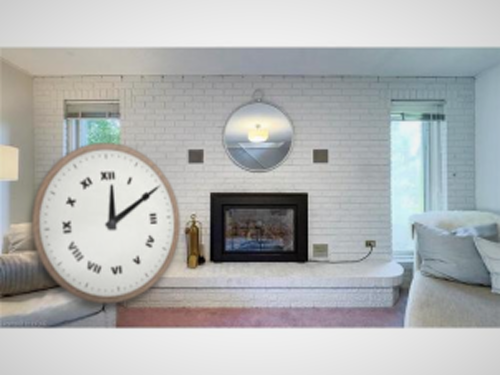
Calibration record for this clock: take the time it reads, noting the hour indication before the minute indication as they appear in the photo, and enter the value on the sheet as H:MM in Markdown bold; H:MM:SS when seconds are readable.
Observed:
**12:10**
